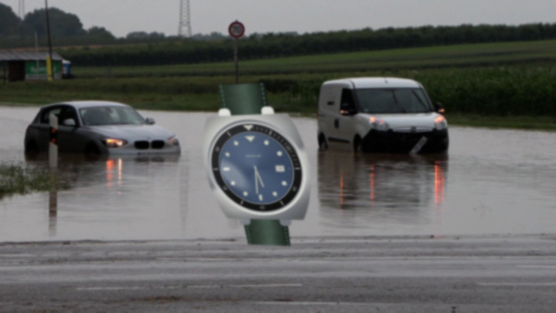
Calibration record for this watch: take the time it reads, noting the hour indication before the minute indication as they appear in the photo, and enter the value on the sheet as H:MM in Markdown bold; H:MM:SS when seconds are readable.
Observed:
**5:31**
